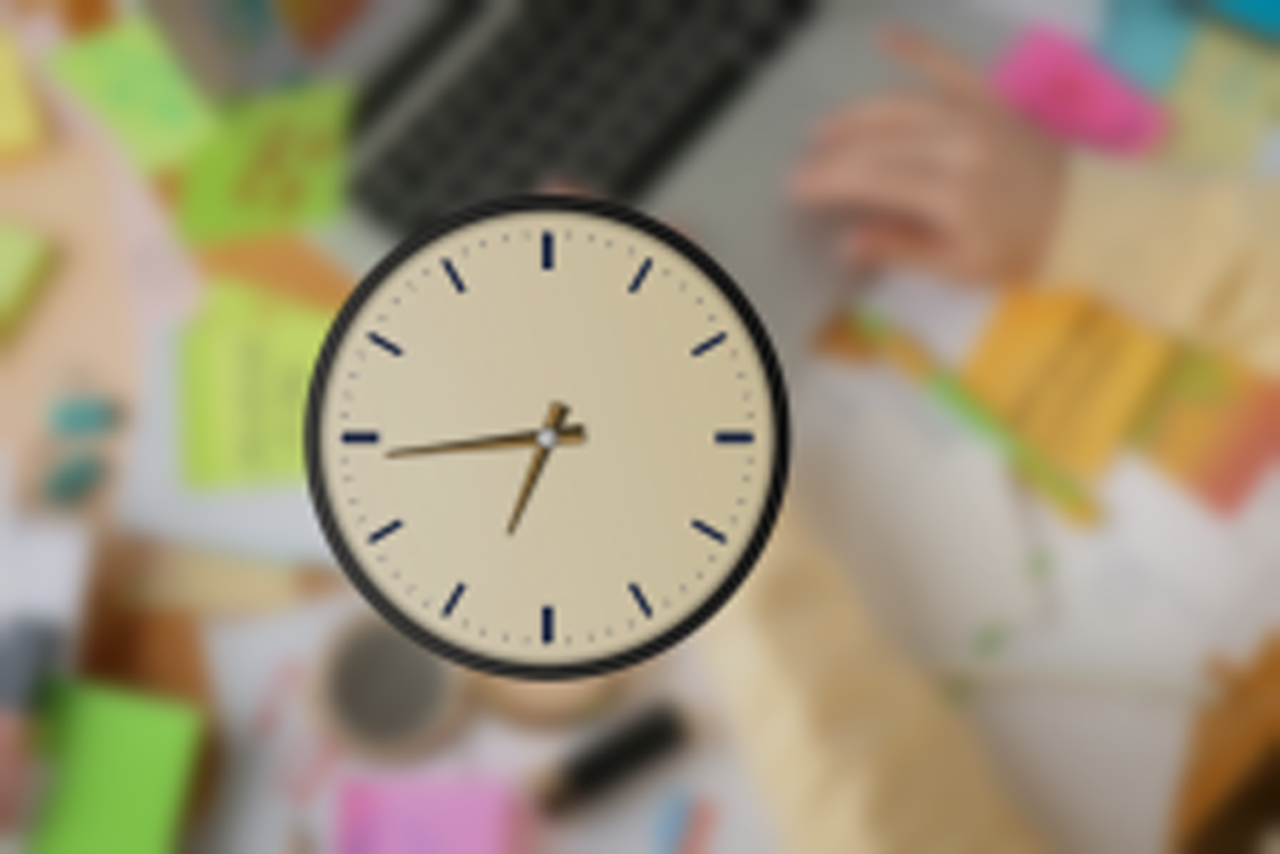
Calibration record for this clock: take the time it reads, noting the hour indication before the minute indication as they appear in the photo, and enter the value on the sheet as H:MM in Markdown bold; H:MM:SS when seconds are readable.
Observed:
**6:44**
